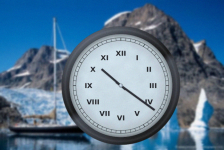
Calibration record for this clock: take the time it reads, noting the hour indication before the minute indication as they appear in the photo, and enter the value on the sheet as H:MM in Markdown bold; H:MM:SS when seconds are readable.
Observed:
**10:21**
